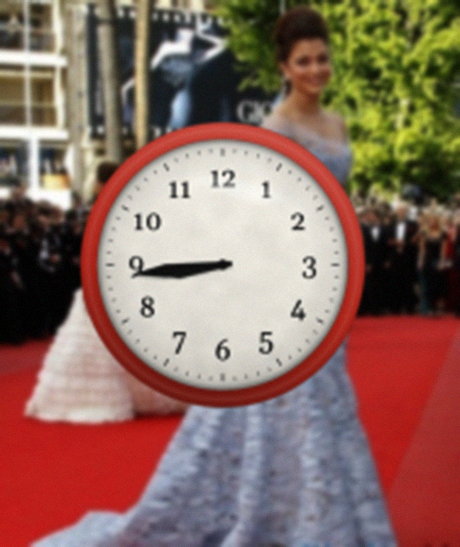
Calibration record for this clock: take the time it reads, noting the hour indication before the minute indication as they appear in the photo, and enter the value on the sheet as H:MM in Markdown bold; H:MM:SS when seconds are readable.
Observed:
**8:44**
